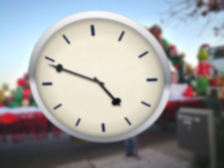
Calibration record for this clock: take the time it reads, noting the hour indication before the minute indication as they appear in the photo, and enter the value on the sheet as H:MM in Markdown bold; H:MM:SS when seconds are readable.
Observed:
**4:49**
